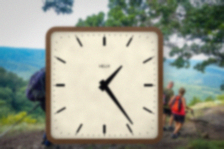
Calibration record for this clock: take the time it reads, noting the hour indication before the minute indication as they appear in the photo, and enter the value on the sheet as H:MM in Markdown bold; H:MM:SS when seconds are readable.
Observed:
**1:24**
